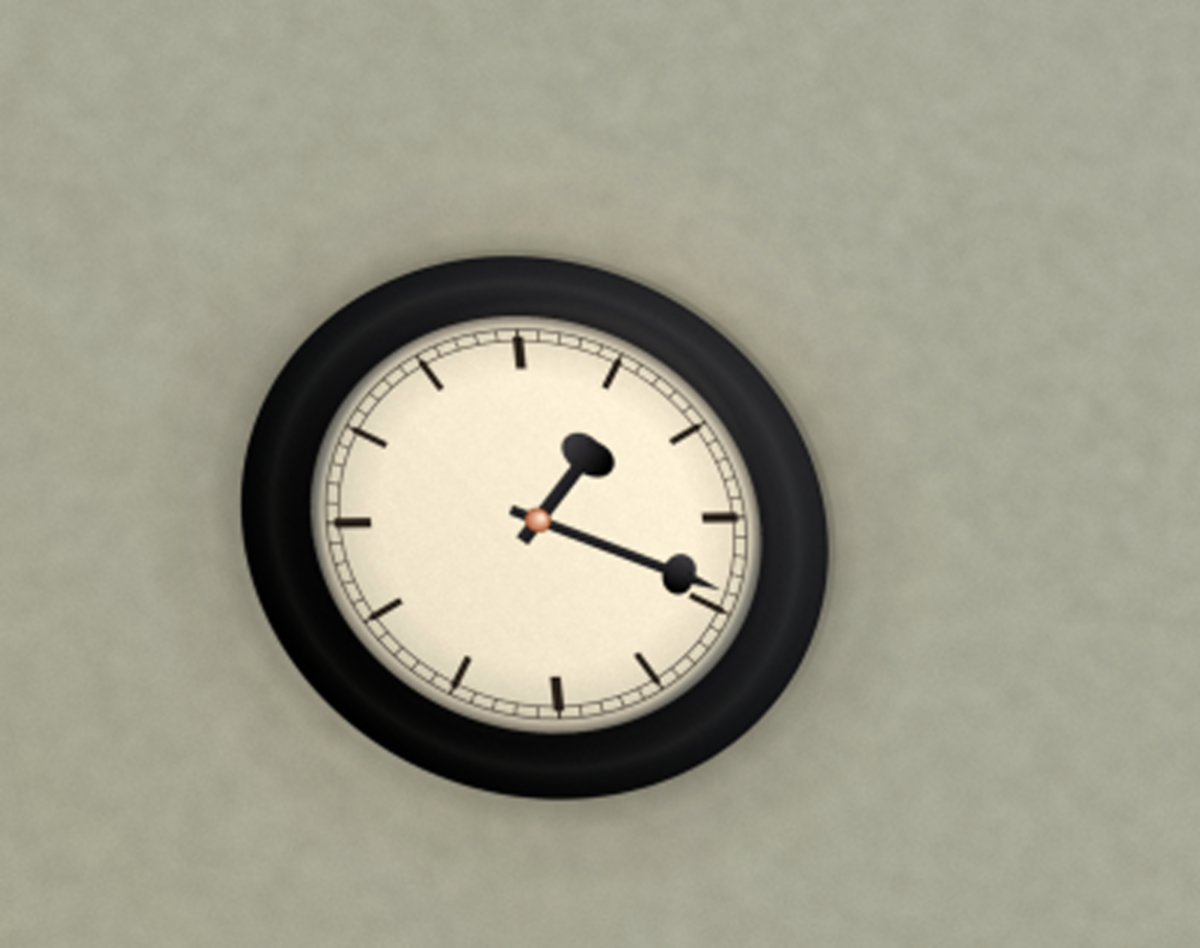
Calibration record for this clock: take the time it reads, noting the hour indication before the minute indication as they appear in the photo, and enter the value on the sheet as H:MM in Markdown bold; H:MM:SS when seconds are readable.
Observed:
**1:19**
